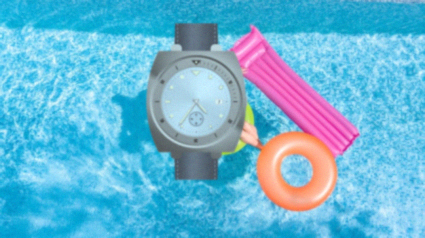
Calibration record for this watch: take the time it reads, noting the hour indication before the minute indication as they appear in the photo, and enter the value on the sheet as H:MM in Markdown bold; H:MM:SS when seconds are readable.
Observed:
**4:36**
